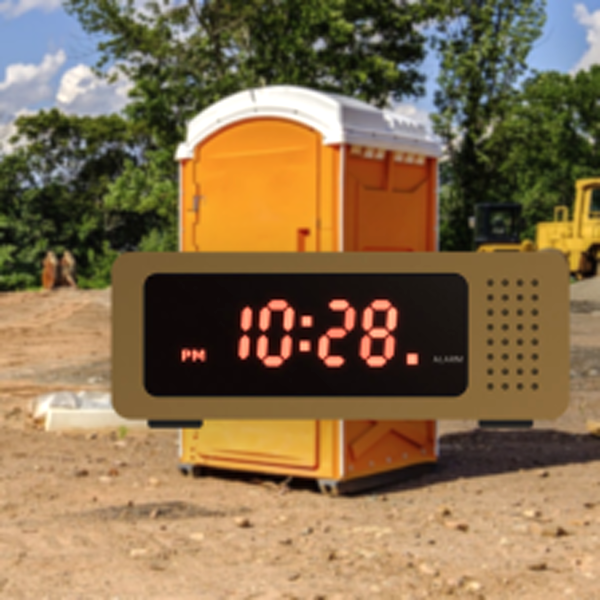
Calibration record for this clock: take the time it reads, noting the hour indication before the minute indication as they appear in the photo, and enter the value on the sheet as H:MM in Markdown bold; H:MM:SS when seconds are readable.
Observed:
**10:28**
